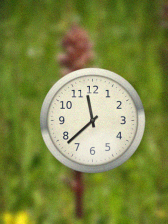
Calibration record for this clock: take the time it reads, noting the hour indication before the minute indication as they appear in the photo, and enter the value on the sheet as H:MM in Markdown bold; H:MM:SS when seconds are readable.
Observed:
**11:38**
